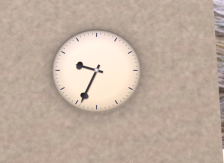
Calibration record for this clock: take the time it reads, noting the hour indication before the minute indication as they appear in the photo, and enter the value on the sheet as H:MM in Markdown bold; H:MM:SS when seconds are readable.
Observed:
**9:34**
